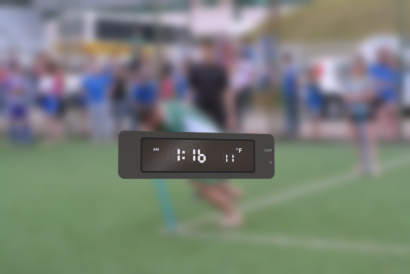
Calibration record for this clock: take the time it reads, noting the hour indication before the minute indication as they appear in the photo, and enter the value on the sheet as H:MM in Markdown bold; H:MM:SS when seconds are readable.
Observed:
**1:16**
